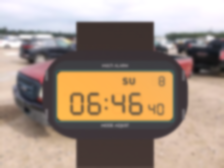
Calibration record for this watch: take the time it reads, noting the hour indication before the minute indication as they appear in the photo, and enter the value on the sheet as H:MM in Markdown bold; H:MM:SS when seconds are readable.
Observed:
**6:46**
